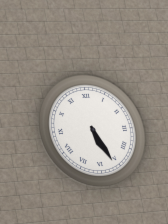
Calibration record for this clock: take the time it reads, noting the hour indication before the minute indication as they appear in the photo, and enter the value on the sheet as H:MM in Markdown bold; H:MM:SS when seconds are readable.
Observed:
**5:26**
